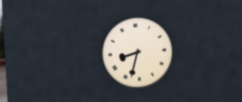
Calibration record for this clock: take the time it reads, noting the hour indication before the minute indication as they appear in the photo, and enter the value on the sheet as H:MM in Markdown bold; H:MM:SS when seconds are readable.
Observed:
**8:33**
